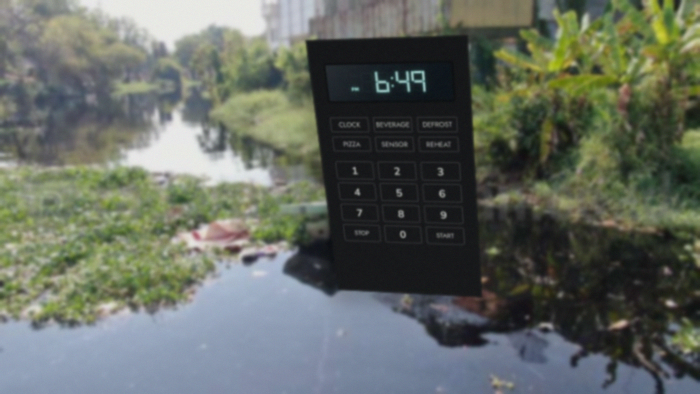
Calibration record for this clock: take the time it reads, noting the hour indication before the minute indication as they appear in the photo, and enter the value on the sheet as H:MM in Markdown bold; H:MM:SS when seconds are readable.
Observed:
**6:49**
